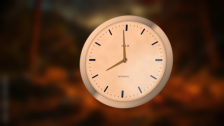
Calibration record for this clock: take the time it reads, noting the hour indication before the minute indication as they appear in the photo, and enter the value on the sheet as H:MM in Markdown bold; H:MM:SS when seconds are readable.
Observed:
**7:59**
